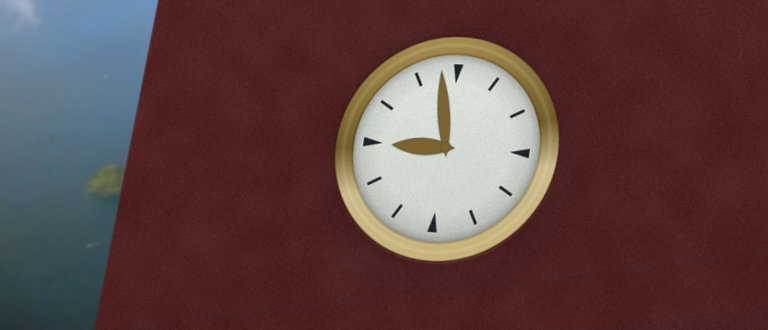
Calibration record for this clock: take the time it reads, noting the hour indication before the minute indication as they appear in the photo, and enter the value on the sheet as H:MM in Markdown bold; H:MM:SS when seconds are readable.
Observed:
**8:58**
